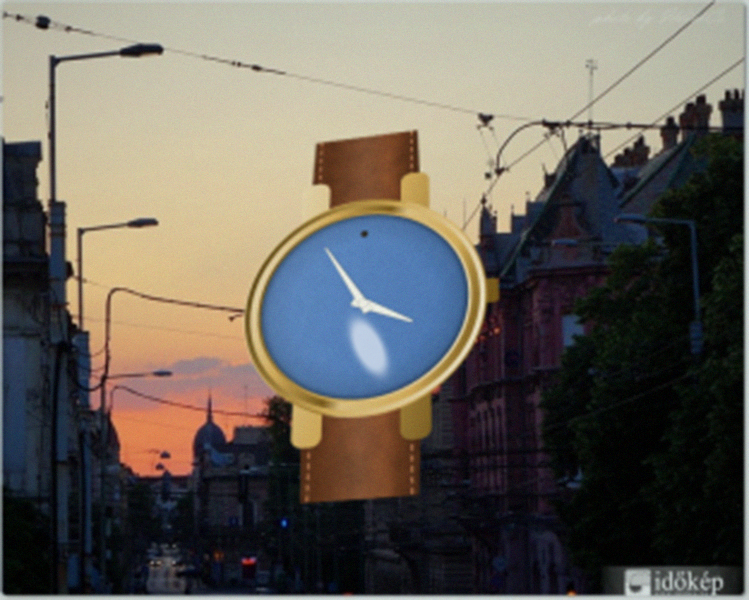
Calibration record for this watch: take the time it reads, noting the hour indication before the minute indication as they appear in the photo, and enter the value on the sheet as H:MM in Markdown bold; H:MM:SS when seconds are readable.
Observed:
**3:55**
